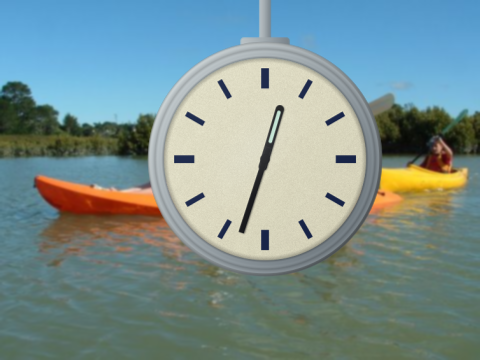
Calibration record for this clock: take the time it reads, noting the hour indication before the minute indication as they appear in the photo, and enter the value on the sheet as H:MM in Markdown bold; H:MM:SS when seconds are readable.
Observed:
**12:33**
